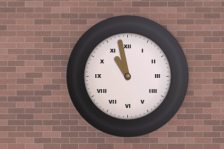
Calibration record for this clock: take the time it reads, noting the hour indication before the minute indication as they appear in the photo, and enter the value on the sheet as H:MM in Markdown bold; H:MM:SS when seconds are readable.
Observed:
**10:58**
